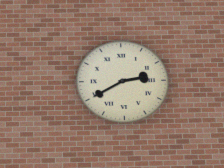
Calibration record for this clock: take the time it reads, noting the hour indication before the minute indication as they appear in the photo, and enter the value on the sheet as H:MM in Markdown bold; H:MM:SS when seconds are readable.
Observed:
**2:40**
